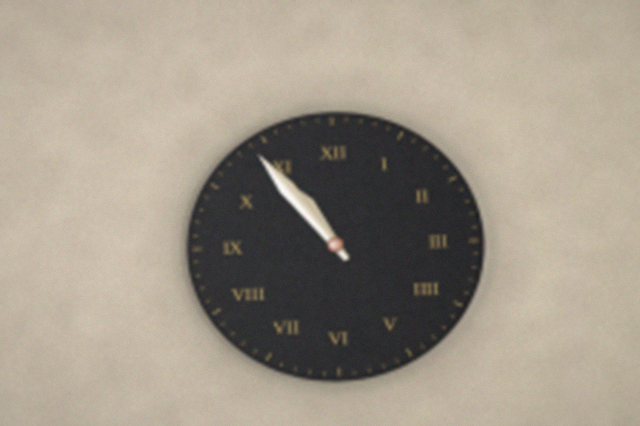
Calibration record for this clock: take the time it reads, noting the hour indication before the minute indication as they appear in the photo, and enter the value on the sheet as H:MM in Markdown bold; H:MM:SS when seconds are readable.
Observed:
**10:54**
